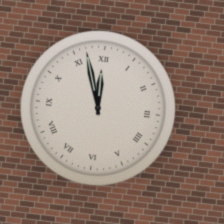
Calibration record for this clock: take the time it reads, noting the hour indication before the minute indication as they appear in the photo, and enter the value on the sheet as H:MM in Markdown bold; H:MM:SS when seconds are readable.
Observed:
**11:57**
